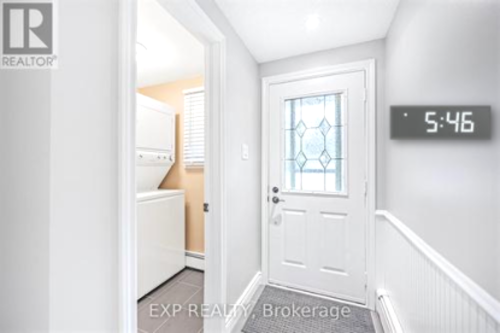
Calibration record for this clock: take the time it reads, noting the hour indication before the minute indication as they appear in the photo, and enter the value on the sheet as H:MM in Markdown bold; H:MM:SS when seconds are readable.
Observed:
**5:46**
